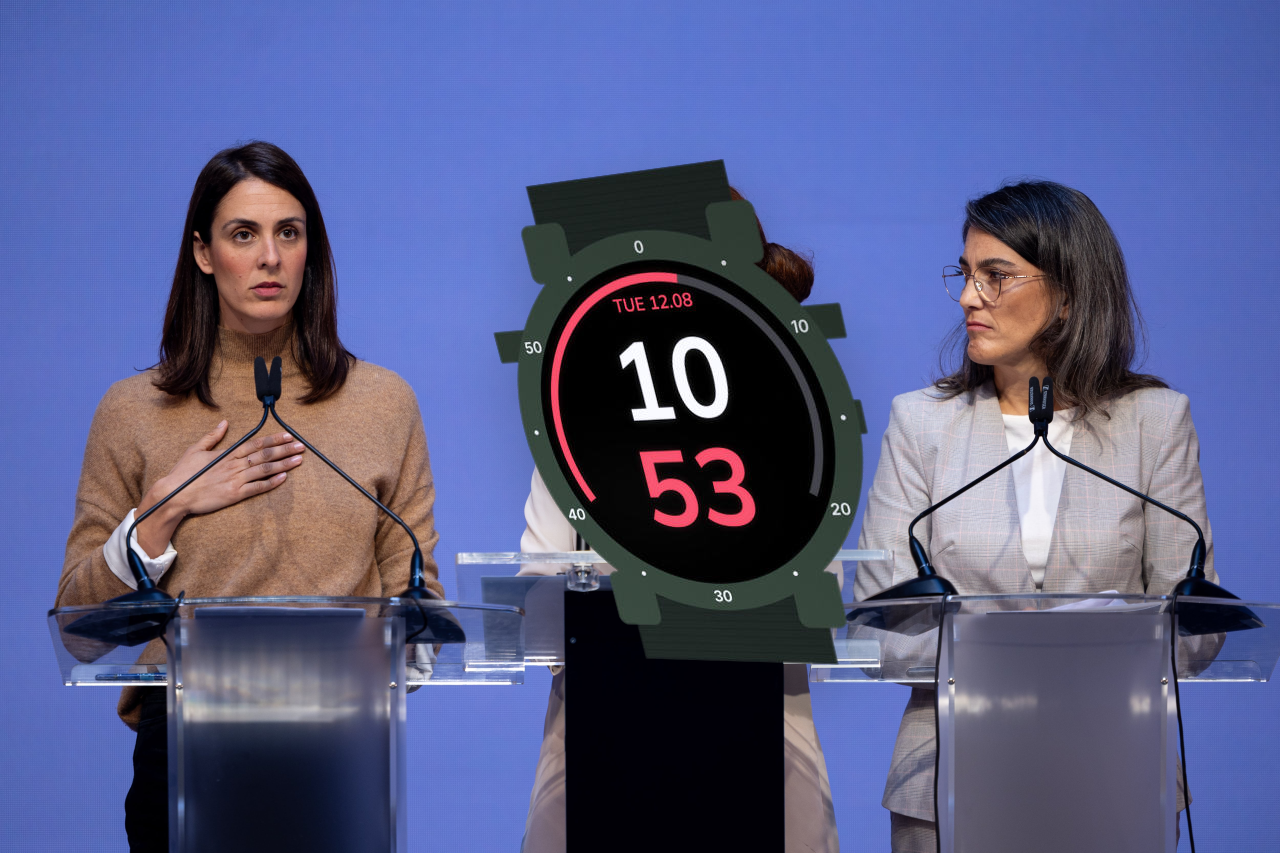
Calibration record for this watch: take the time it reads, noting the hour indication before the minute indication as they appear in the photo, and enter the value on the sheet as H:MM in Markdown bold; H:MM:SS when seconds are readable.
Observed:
**10:53**
